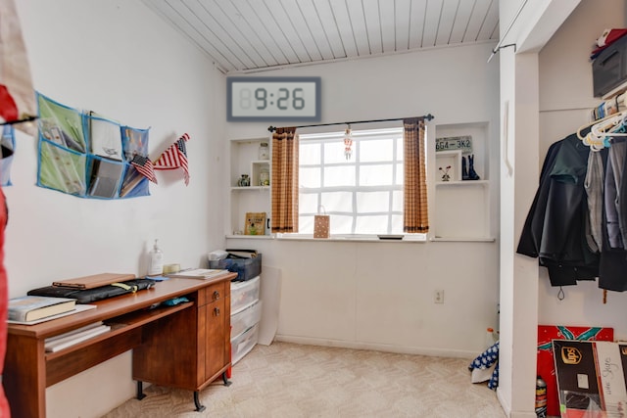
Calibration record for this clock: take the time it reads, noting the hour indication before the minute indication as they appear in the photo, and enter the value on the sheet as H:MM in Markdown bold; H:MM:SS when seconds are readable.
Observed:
**9:26**
